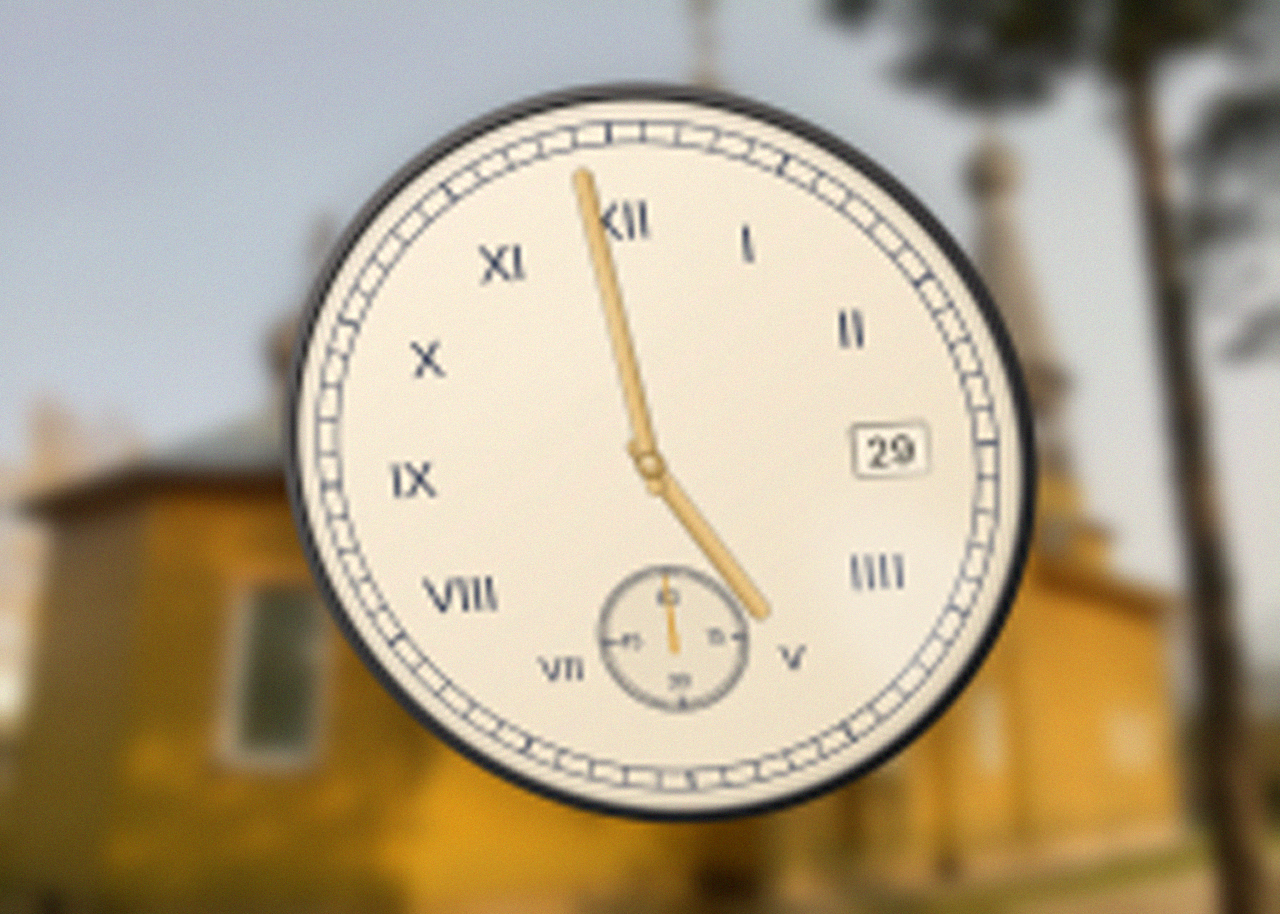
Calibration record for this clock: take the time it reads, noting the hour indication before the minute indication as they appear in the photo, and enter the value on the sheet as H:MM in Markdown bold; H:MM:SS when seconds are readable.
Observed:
**4:59**
